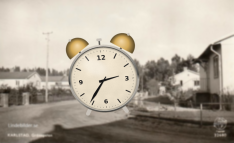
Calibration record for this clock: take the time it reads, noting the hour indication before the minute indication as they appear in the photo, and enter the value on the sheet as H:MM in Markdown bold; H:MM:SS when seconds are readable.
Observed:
**2:36**
